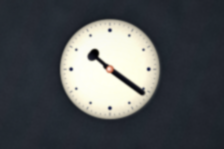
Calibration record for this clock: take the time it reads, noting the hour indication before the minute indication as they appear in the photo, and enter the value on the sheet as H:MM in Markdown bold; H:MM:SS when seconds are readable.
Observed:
**10:21**
